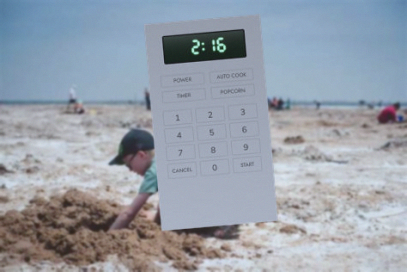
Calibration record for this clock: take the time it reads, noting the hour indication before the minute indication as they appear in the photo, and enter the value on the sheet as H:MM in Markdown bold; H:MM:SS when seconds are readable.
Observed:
**2:16**
